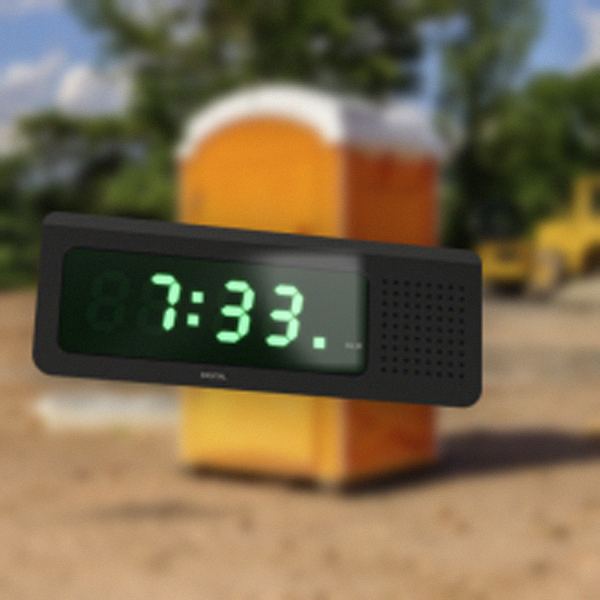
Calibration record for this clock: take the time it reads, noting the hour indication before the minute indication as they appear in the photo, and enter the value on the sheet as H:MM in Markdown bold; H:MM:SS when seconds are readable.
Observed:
**7:33**
